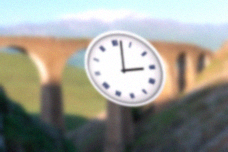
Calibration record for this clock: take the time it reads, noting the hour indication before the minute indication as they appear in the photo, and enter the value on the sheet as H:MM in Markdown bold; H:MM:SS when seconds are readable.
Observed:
**3:02**
